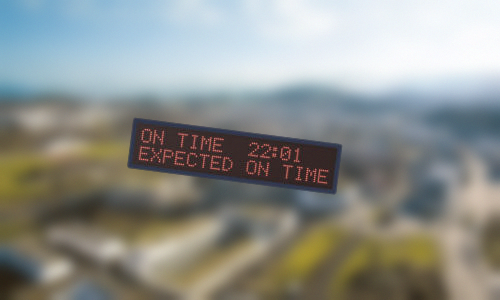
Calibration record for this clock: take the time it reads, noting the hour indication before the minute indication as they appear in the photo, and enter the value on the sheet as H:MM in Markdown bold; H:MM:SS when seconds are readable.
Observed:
**22:01**
